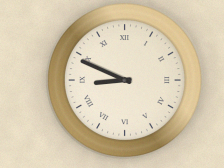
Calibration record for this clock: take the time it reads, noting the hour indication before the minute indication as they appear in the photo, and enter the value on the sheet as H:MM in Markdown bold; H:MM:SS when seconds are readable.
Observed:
**8:49**
